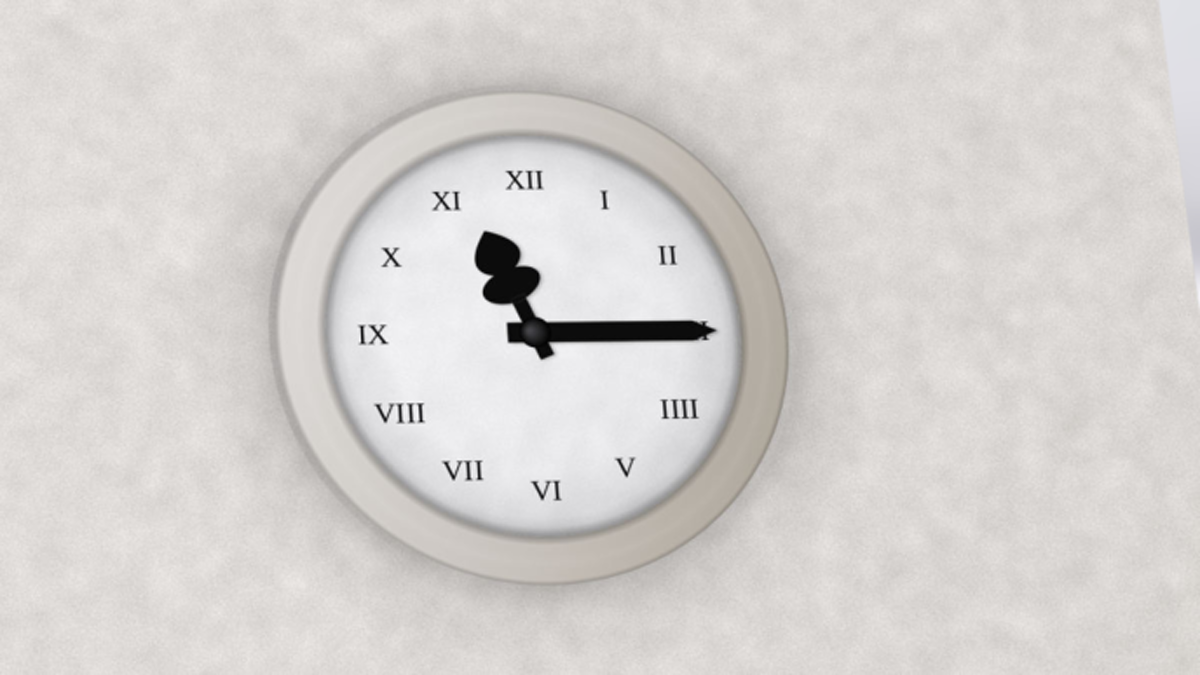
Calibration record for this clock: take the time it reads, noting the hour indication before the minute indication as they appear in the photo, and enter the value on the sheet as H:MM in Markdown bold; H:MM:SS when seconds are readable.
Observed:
**11:15**
